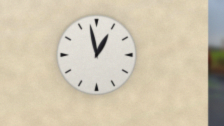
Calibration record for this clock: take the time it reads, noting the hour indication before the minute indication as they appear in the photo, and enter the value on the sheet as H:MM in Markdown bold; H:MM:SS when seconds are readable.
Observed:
**12:58**
